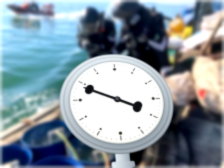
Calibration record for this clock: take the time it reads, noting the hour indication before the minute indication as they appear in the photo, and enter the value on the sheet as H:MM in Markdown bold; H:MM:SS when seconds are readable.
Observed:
**3:49**
